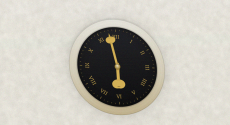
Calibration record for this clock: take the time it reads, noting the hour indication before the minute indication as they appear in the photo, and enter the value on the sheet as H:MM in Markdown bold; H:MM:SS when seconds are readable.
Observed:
**5:58**
